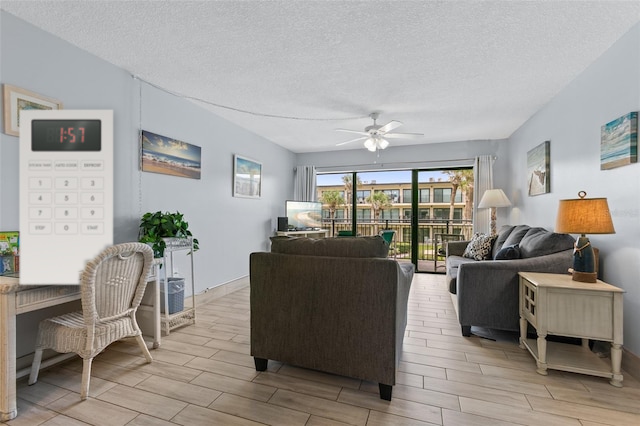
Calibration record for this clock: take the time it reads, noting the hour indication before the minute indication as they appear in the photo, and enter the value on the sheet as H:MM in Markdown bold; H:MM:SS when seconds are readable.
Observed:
**1:57**
